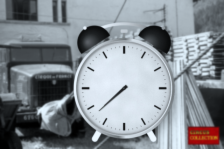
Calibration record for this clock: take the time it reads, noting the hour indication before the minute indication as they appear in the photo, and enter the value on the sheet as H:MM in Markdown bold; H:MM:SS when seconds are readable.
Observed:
**7:38**
